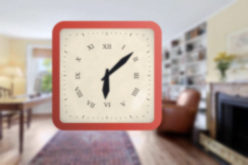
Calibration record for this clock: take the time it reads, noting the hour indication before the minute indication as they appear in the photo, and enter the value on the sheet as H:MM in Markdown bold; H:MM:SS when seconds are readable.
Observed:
**6:08**
